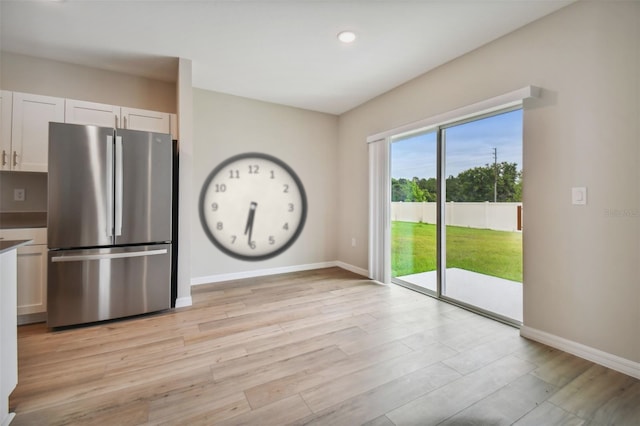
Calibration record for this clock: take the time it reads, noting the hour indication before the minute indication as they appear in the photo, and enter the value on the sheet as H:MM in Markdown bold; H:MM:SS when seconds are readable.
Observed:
**6:31**
